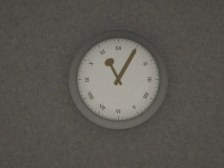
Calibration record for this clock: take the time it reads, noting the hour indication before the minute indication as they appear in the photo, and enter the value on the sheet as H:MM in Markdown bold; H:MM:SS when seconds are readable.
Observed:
**11:05**
